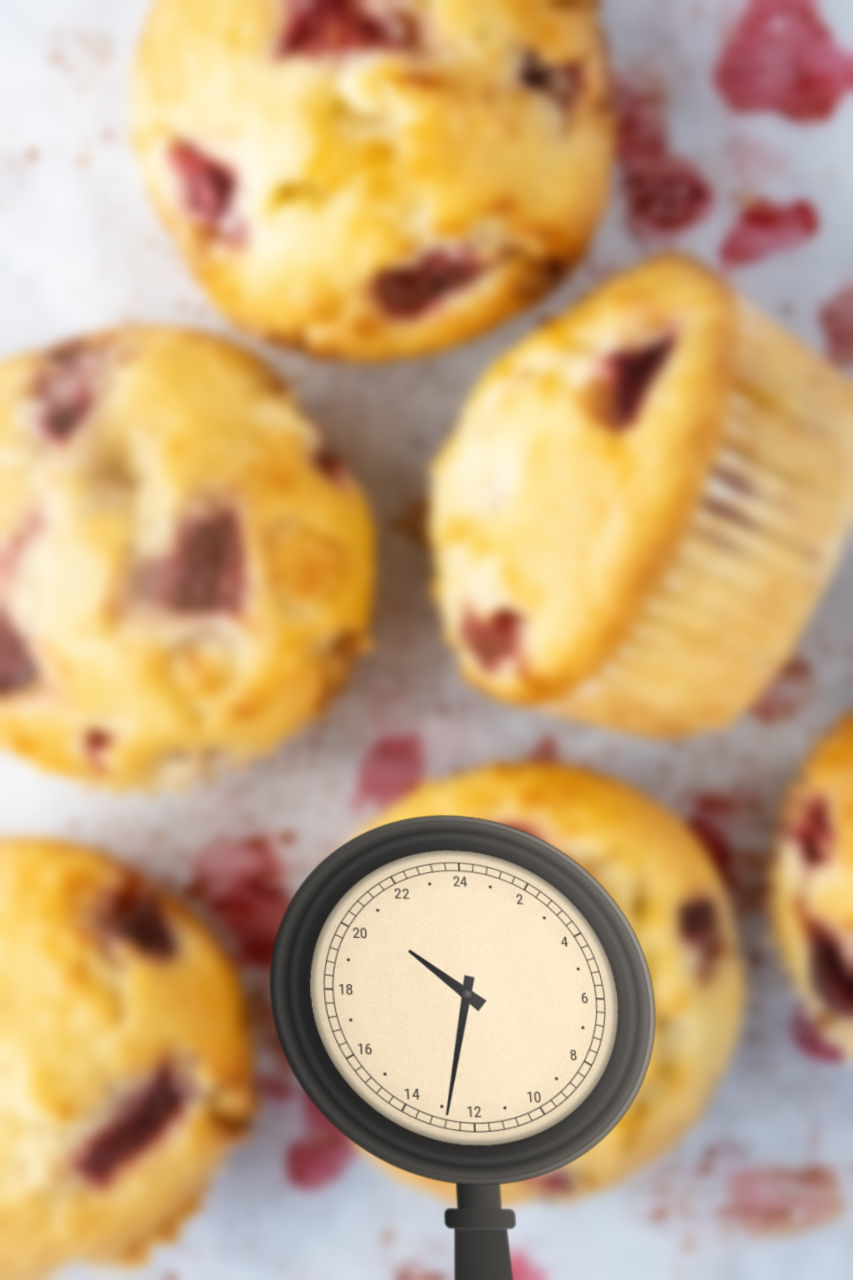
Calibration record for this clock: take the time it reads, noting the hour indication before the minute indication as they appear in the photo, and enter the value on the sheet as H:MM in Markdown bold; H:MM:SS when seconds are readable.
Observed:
**20:32**
